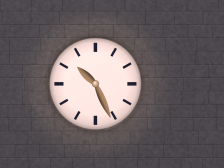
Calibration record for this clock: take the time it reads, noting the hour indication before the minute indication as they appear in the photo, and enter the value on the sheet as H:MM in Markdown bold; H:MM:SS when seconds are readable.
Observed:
**10:26**
